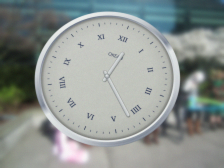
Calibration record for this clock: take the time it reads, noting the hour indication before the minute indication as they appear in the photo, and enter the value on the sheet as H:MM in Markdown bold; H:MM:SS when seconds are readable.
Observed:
**12:22**
